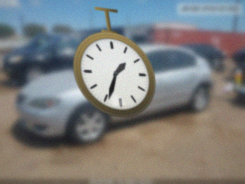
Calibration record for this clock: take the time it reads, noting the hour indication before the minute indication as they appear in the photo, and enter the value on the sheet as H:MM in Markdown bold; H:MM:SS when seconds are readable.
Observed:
**1:34**
